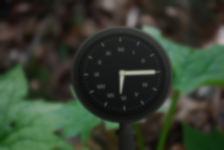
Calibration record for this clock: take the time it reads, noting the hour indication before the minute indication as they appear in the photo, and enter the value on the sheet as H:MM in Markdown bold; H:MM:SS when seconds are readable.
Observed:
**6:15**
